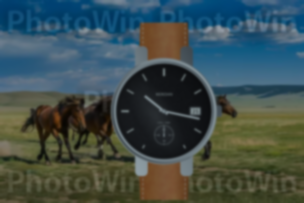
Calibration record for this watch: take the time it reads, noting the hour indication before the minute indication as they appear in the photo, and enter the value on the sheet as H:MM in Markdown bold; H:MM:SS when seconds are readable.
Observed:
**10:17**
